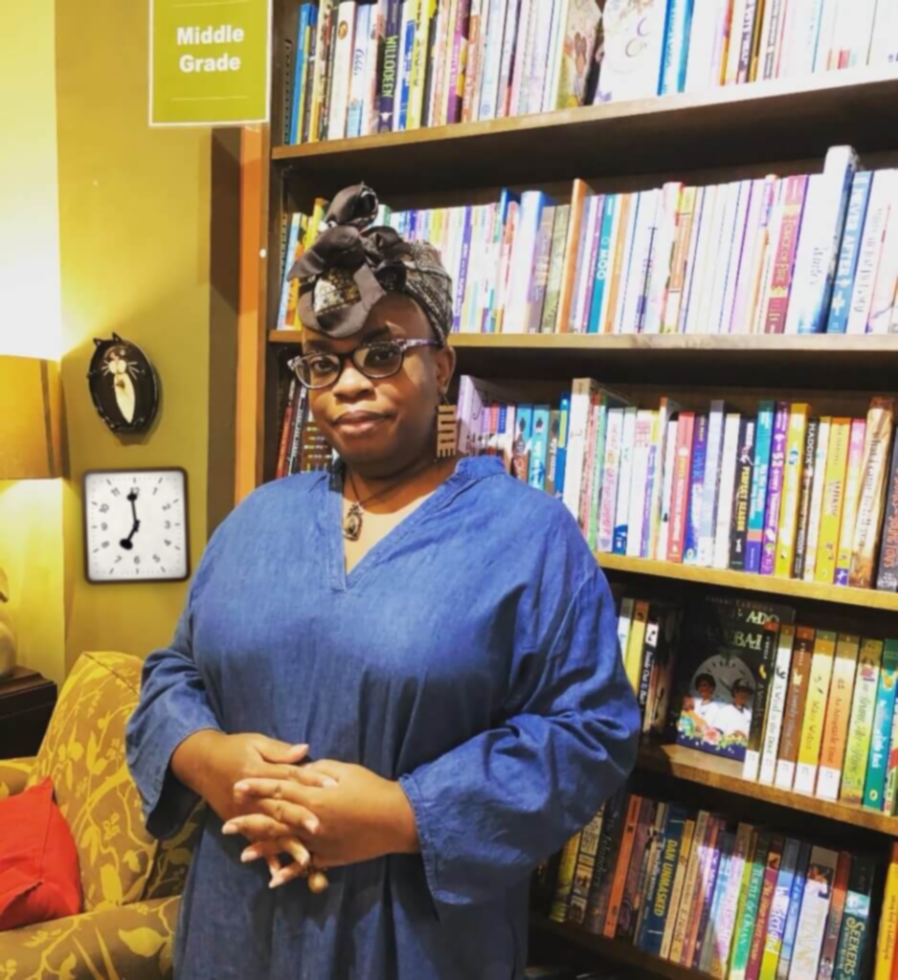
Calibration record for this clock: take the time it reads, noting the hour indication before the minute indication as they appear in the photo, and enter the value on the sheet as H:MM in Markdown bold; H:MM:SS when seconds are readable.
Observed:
**6:59**
